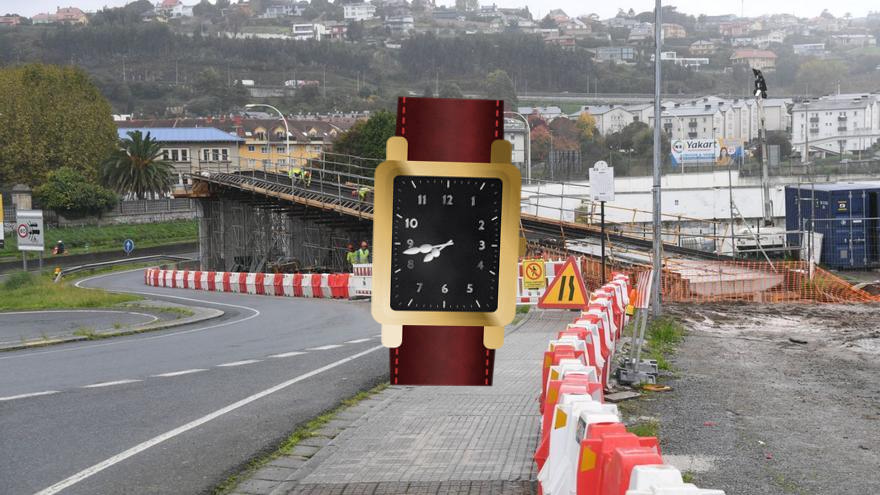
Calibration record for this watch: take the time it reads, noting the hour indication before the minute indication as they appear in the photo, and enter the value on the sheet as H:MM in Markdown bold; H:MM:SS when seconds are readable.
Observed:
**7:43**
